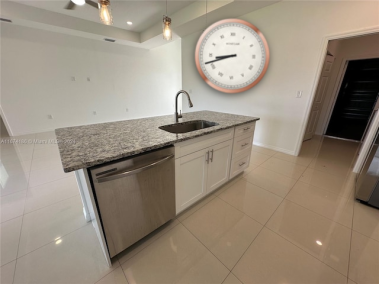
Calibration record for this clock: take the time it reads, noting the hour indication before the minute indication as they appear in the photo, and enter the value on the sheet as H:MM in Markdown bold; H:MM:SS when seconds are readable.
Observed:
**8:42**
